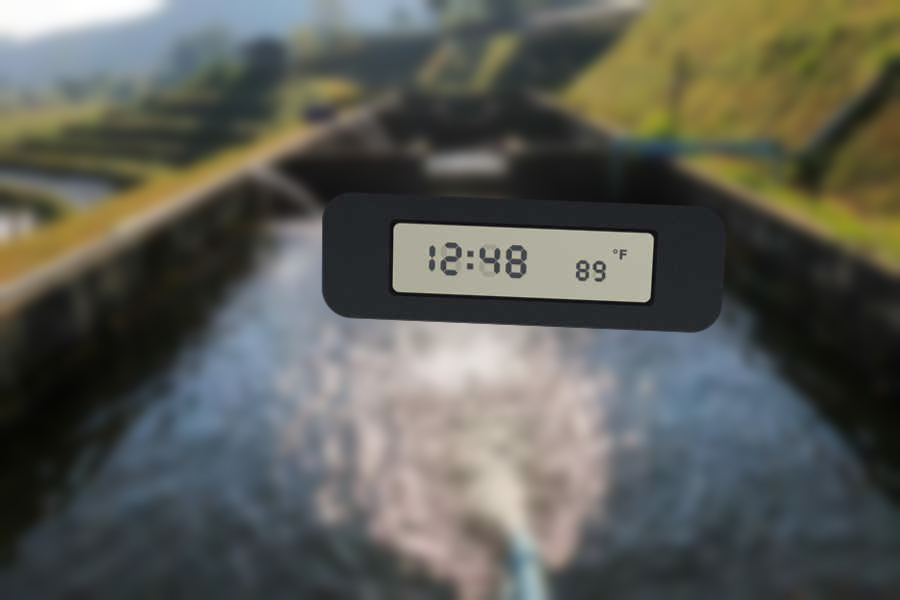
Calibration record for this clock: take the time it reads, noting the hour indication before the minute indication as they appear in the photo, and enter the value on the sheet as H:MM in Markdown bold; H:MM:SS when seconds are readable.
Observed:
**12:48**
